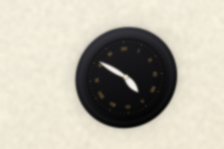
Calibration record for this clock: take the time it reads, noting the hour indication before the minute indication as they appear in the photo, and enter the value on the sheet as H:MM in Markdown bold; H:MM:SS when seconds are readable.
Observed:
**4:51**
